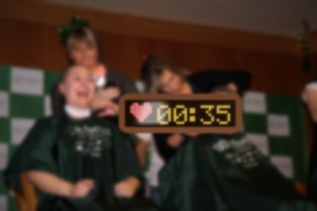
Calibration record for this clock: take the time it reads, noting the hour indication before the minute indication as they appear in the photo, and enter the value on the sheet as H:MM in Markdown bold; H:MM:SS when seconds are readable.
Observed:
**0:35**
